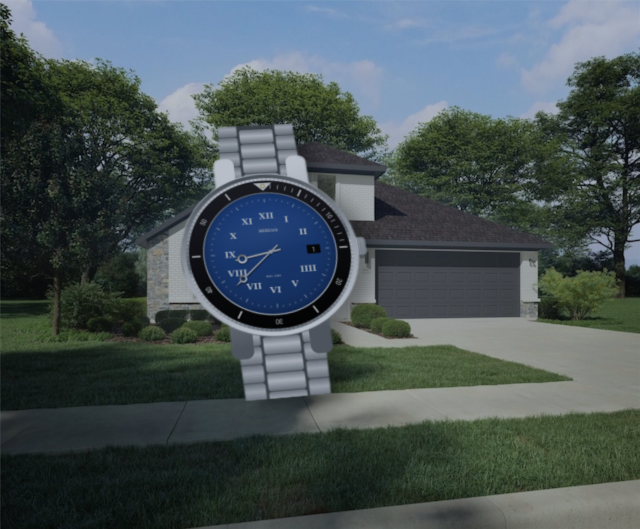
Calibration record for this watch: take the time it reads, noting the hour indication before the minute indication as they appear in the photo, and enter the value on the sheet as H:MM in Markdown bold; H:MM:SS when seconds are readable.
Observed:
**8:38**
